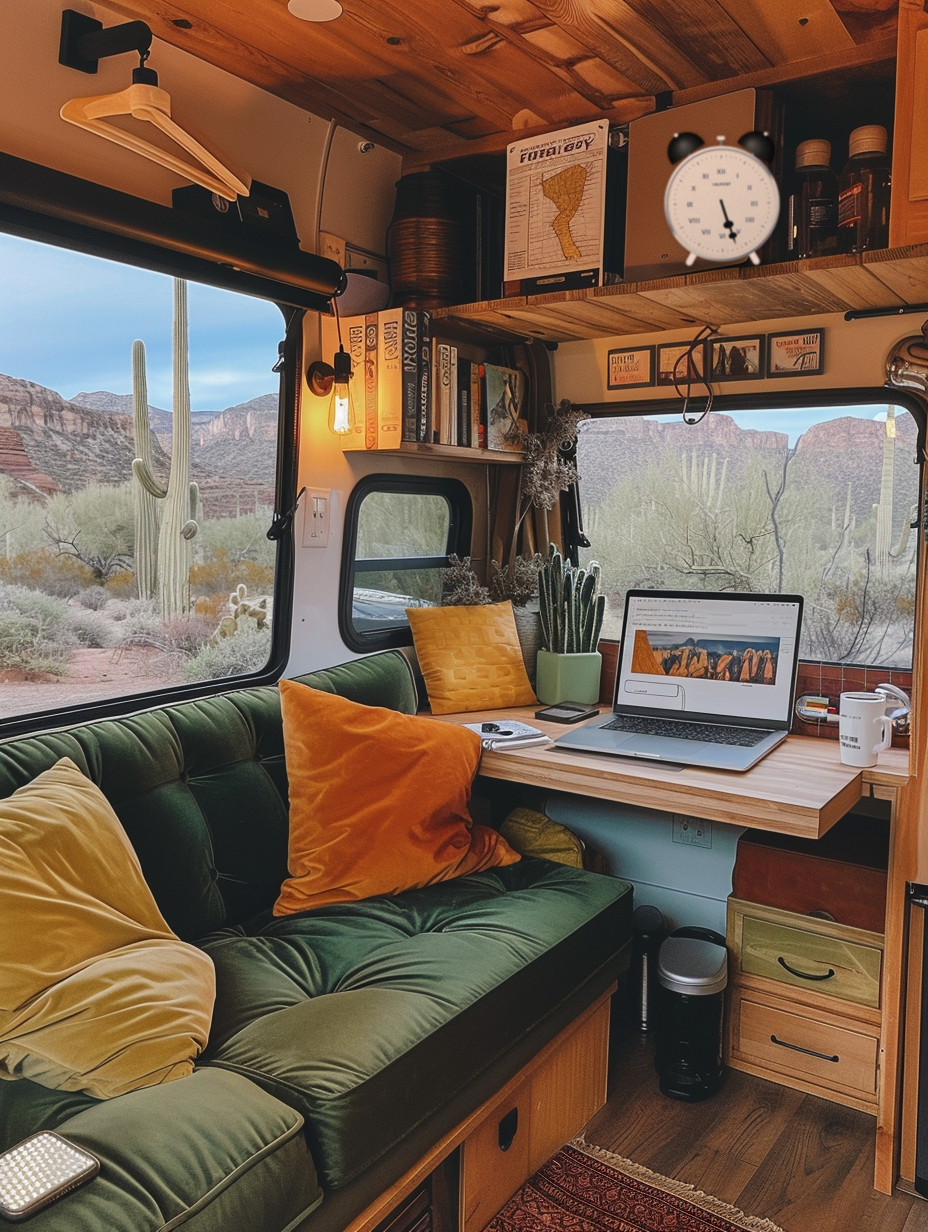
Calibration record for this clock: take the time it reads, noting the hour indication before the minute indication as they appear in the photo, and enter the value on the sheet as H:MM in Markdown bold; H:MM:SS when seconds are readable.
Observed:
**5:27**
